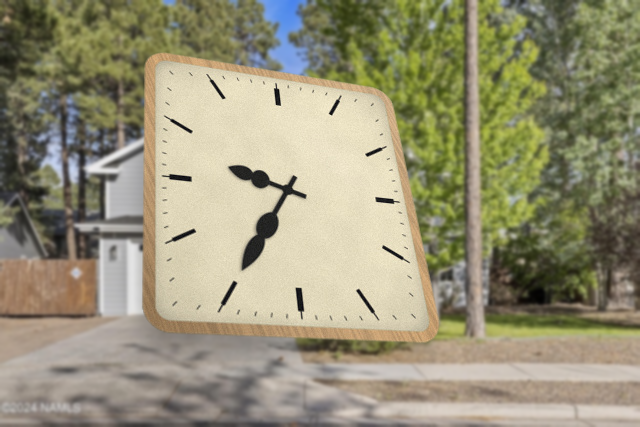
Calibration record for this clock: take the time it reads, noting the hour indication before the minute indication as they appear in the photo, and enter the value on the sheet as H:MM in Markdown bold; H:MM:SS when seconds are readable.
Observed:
**9:35**
